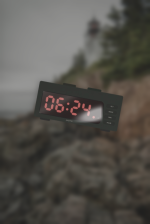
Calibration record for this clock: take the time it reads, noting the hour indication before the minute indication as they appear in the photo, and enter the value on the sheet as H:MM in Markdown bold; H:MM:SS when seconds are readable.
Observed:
**6:24**
